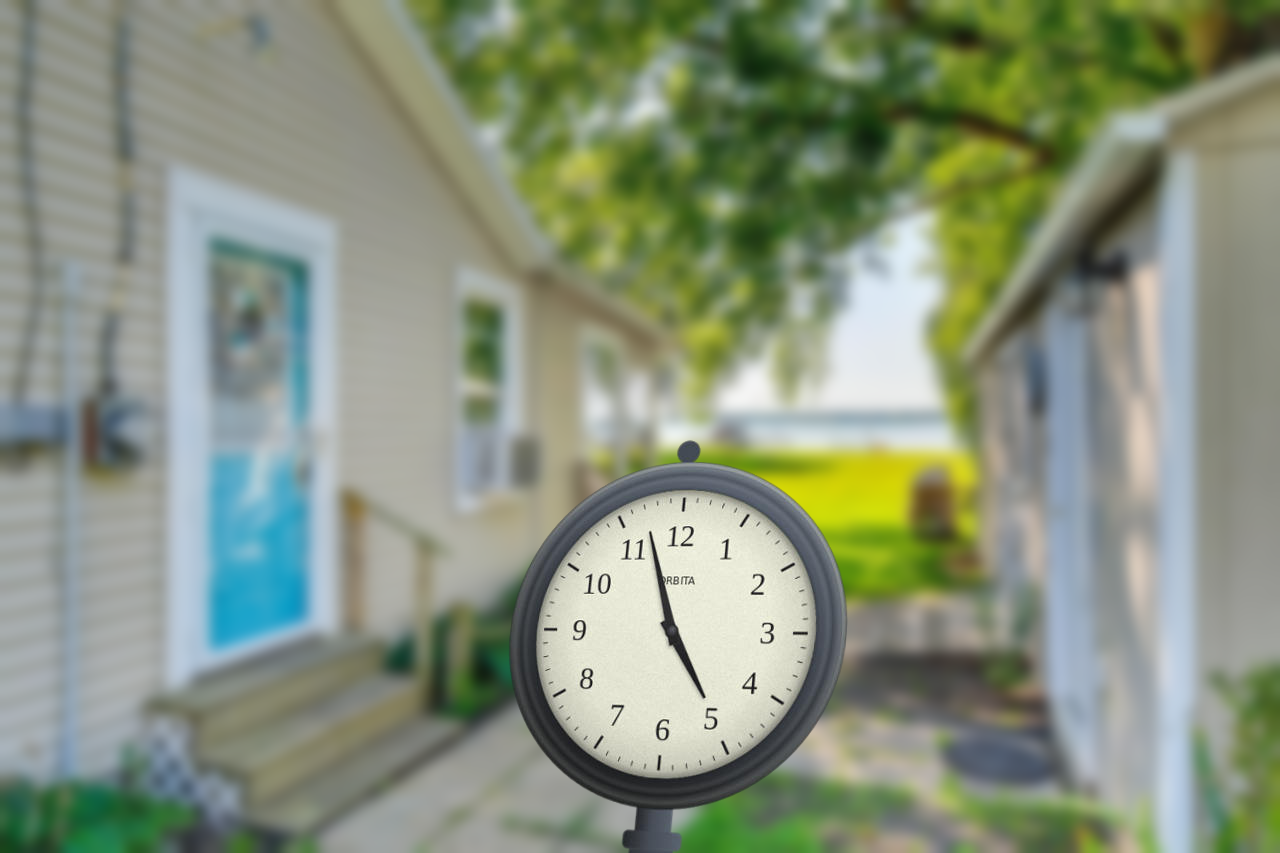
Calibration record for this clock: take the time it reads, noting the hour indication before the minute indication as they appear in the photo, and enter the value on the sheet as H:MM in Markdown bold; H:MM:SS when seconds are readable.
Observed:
**4:57**
